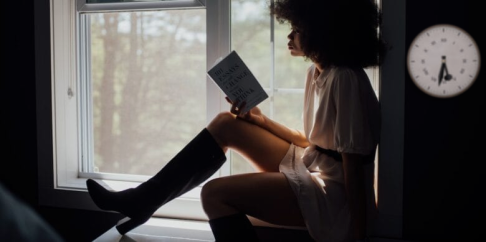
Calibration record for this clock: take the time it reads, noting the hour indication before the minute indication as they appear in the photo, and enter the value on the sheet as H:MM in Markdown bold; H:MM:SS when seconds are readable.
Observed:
**5:32**
